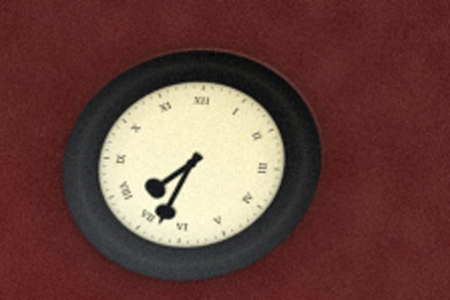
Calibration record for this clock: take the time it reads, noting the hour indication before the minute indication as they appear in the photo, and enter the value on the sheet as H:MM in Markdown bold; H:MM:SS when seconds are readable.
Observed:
**7:33**
